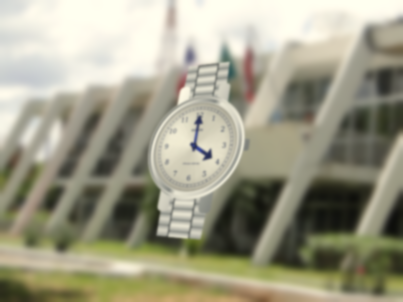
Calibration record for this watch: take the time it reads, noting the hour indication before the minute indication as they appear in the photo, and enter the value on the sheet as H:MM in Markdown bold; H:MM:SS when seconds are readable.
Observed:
**4:00**
